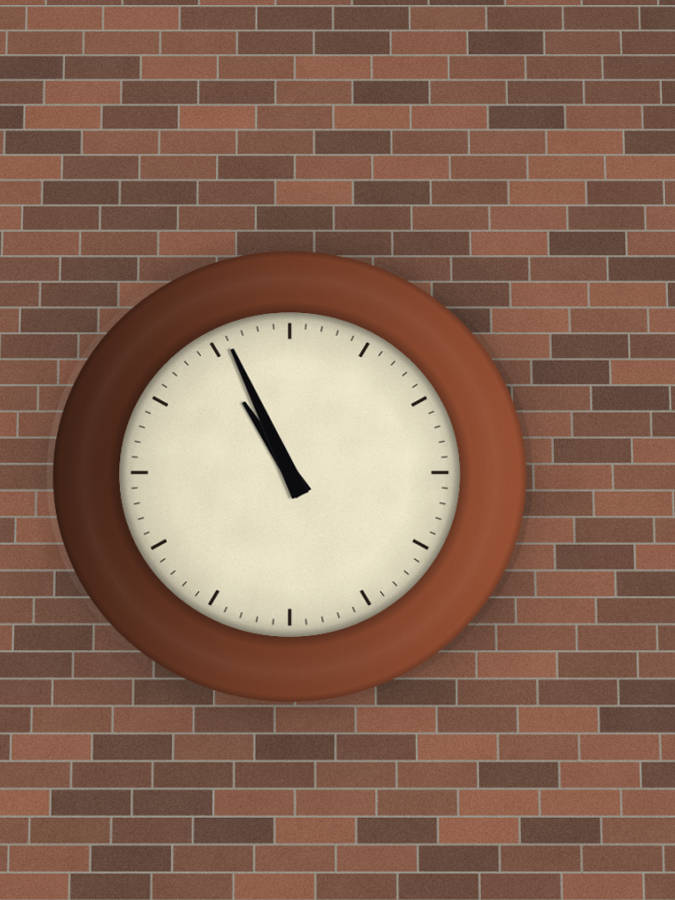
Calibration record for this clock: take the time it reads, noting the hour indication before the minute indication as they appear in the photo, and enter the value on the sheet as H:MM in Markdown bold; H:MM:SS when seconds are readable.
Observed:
**10:56**
